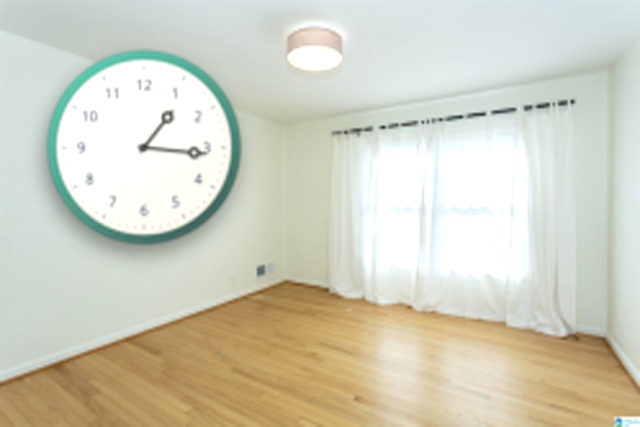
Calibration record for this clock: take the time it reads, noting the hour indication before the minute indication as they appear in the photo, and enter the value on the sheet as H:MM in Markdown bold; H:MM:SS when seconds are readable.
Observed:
**1:16**
